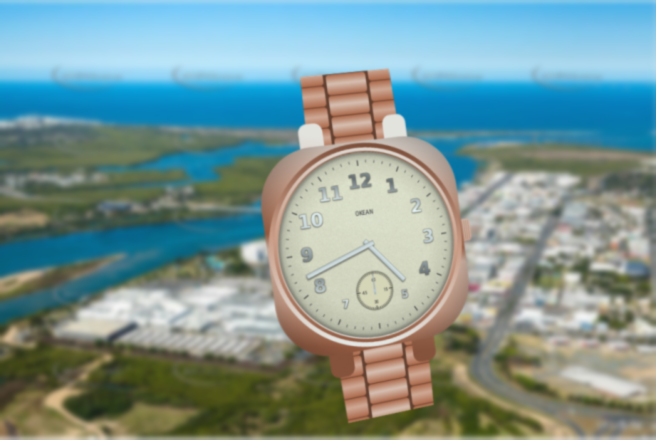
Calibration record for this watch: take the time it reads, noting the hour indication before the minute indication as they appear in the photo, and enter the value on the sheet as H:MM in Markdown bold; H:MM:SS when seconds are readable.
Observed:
**4:42**
